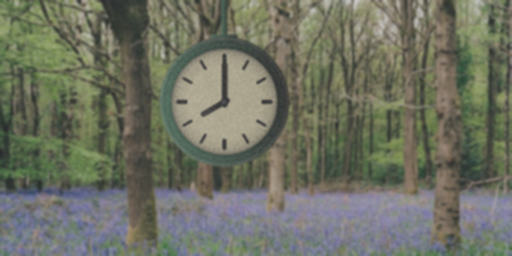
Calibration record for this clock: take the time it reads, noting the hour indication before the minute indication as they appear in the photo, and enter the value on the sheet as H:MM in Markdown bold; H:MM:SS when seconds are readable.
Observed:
**8:00**
